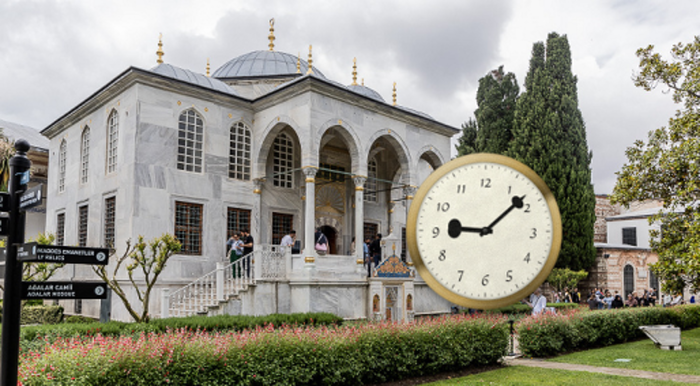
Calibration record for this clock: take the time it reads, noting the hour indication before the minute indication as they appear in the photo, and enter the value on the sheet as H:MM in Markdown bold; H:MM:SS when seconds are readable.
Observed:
**9:08**
